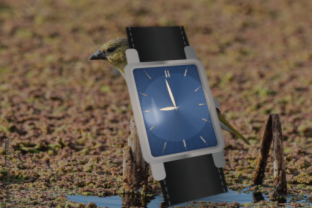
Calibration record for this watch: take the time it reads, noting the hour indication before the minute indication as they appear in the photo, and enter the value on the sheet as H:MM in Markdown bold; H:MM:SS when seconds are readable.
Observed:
**8:59**
